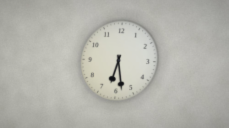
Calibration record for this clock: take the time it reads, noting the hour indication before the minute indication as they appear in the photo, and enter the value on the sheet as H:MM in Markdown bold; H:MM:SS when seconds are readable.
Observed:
**6:28**
